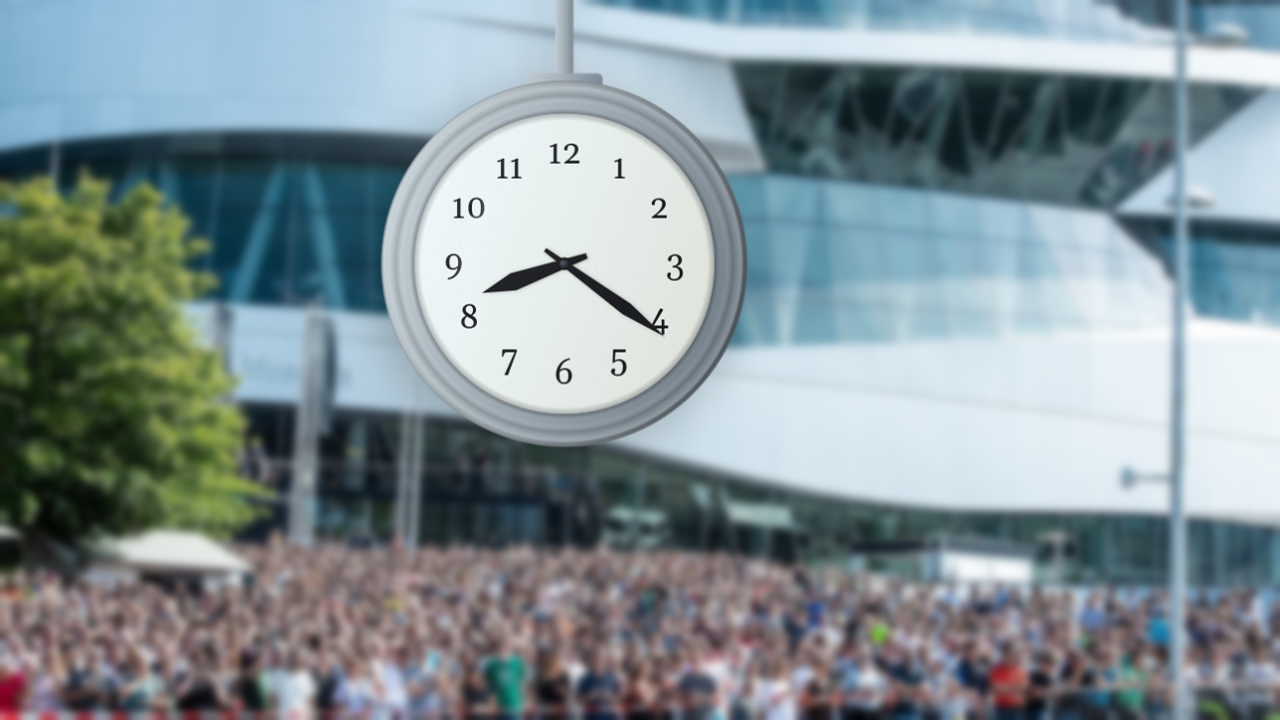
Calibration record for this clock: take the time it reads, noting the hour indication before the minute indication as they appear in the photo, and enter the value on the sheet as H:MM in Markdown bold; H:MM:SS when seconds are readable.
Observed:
**8:21**
